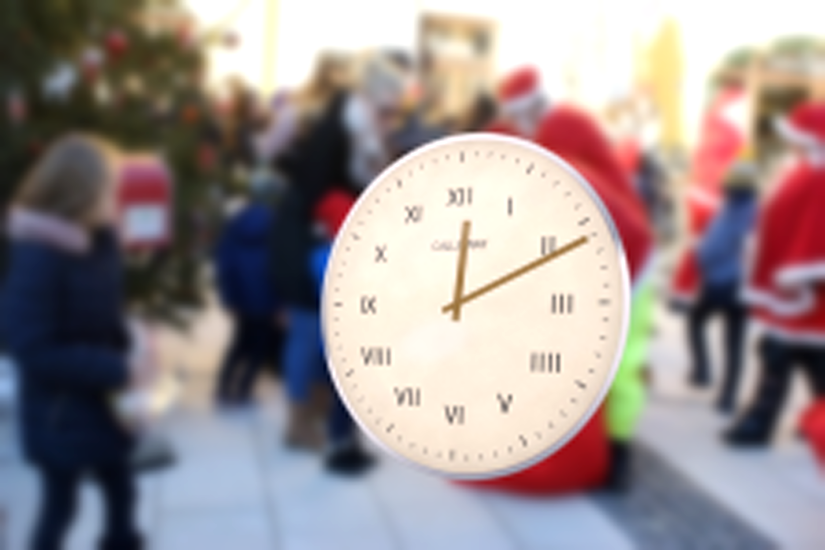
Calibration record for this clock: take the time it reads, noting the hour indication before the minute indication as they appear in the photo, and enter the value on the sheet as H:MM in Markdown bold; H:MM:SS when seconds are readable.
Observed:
**12:11**
